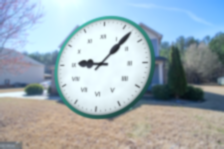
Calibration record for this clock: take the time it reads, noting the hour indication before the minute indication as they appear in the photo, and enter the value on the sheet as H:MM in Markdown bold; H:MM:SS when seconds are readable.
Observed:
**9:07**
